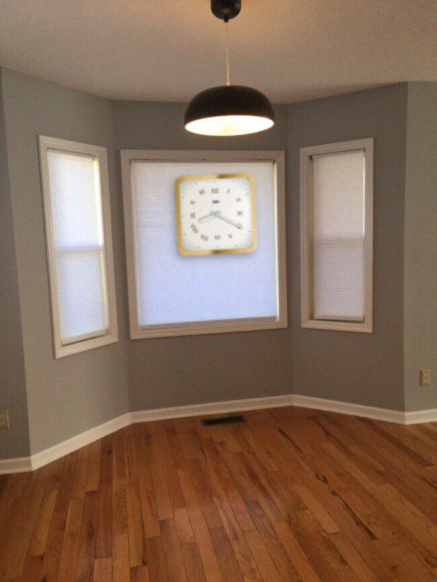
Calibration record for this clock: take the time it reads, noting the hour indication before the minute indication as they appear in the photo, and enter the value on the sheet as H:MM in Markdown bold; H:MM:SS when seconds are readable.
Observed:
**8:20**
